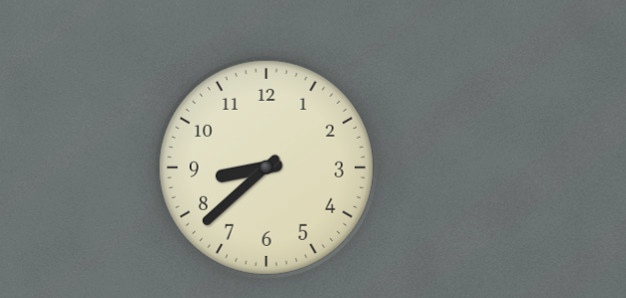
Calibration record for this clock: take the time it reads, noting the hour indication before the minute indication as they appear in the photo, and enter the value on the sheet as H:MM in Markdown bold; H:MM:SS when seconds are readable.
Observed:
**8:38**
